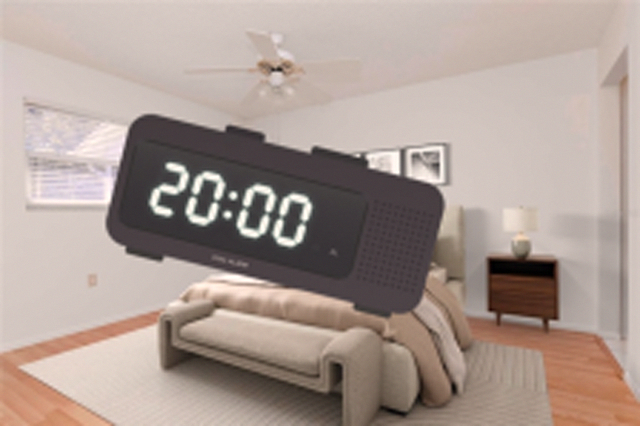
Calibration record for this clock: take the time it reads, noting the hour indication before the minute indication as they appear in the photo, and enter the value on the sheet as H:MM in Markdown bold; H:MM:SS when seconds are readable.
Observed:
**20:00**
